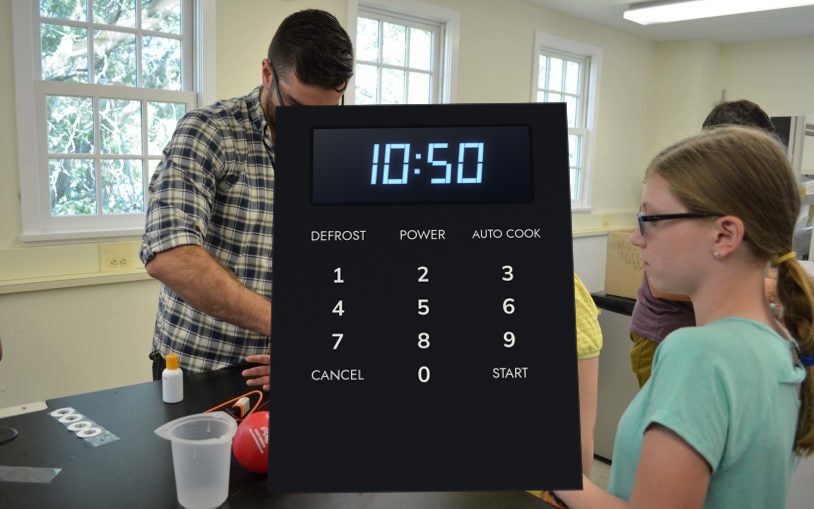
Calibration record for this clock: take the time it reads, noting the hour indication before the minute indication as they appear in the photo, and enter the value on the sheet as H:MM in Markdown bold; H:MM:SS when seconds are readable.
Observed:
**10:50**
